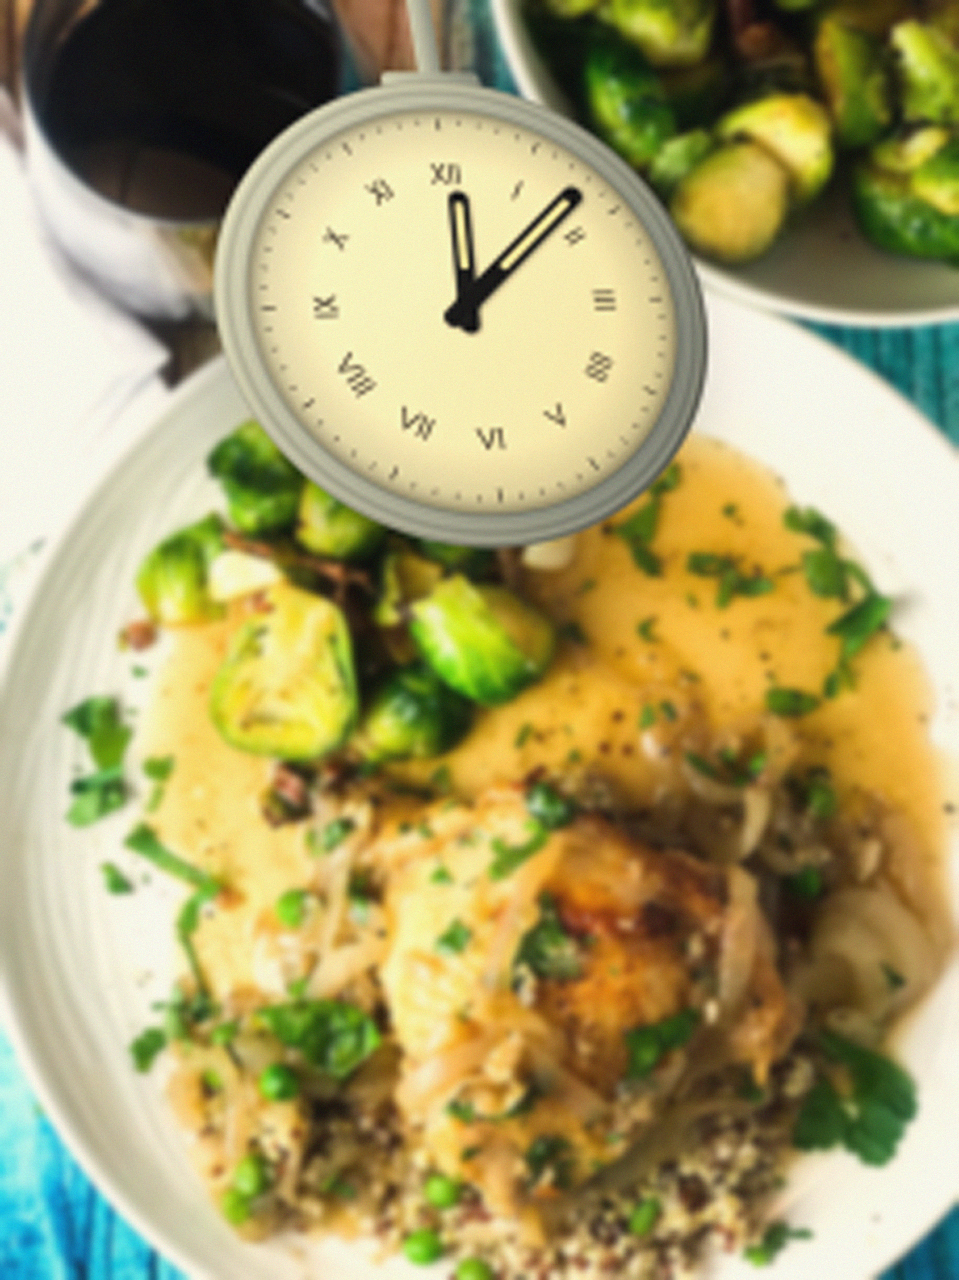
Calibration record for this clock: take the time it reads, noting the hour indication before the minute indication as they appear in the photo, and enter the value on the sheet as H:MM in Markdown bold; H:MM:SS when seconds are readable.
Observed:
**12:08**
